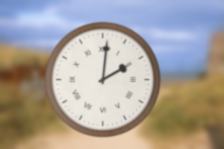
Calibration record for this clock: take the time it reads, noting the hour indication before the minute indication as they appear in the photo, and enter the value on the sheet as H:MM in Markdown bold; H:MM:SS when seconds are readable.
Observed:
**2:01**
